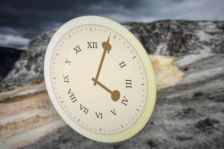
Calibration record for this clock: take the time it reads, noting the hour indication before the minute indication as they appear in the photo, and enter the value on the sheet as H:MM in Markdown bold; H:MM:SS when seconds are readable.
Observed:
**4:04**
